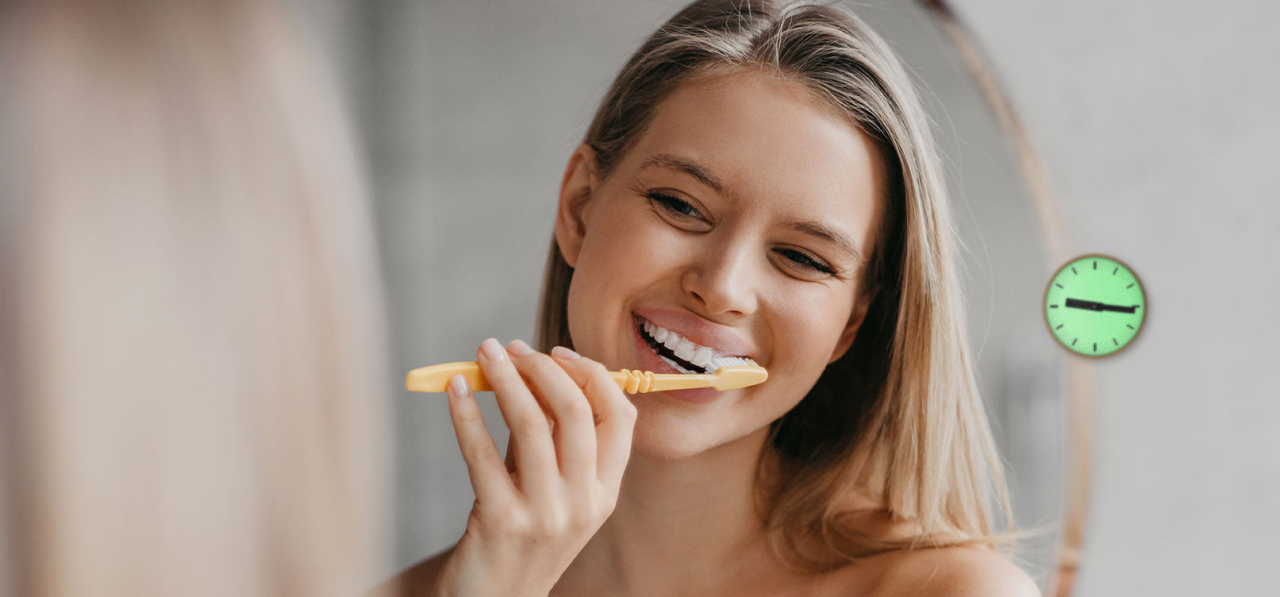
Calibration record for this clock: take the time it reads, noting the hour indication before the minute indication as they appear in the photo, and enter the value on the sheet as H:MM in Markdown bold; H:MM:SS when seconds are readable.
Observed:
**9:16**
